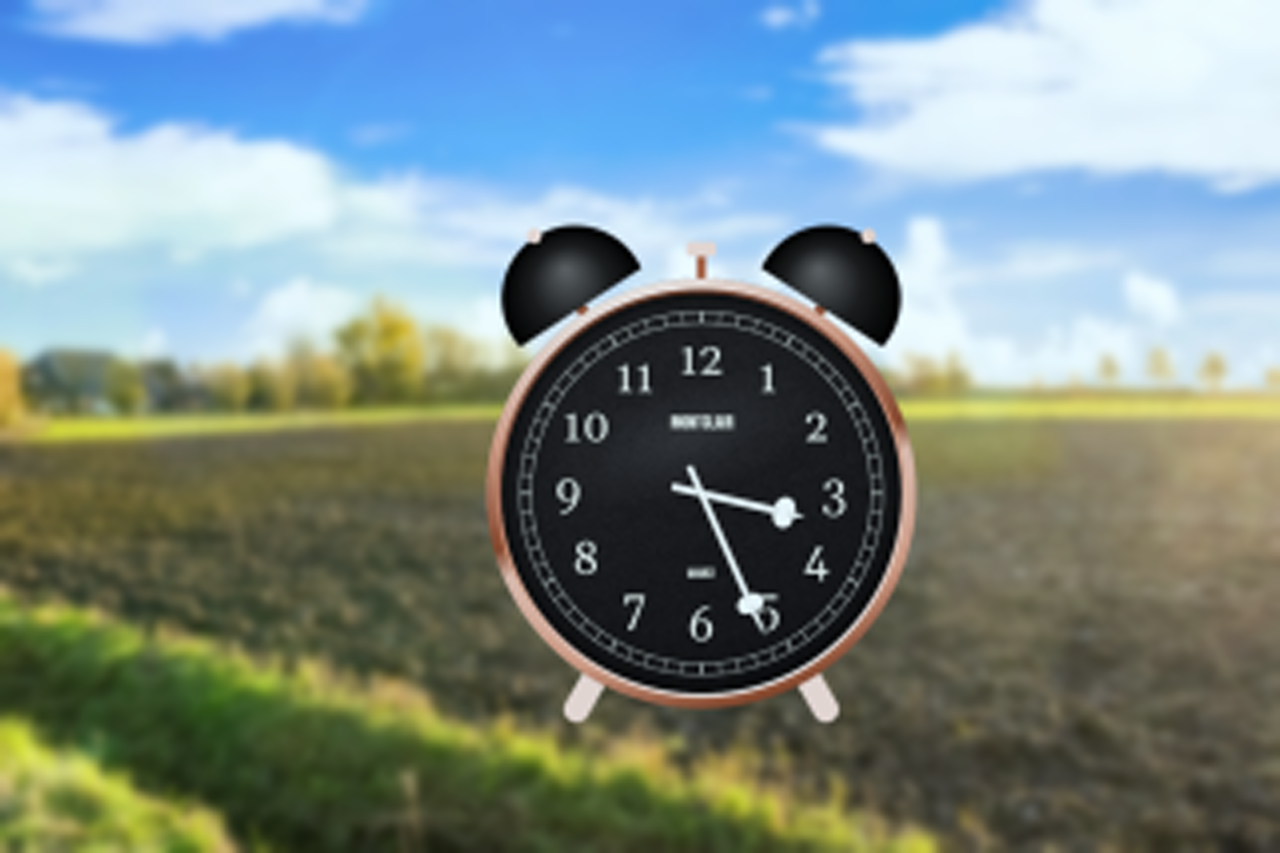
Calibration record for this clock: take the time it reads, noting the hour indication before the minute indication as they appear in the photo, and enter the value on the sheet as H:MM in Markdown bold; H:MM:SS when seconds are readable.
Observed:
**3:26**
